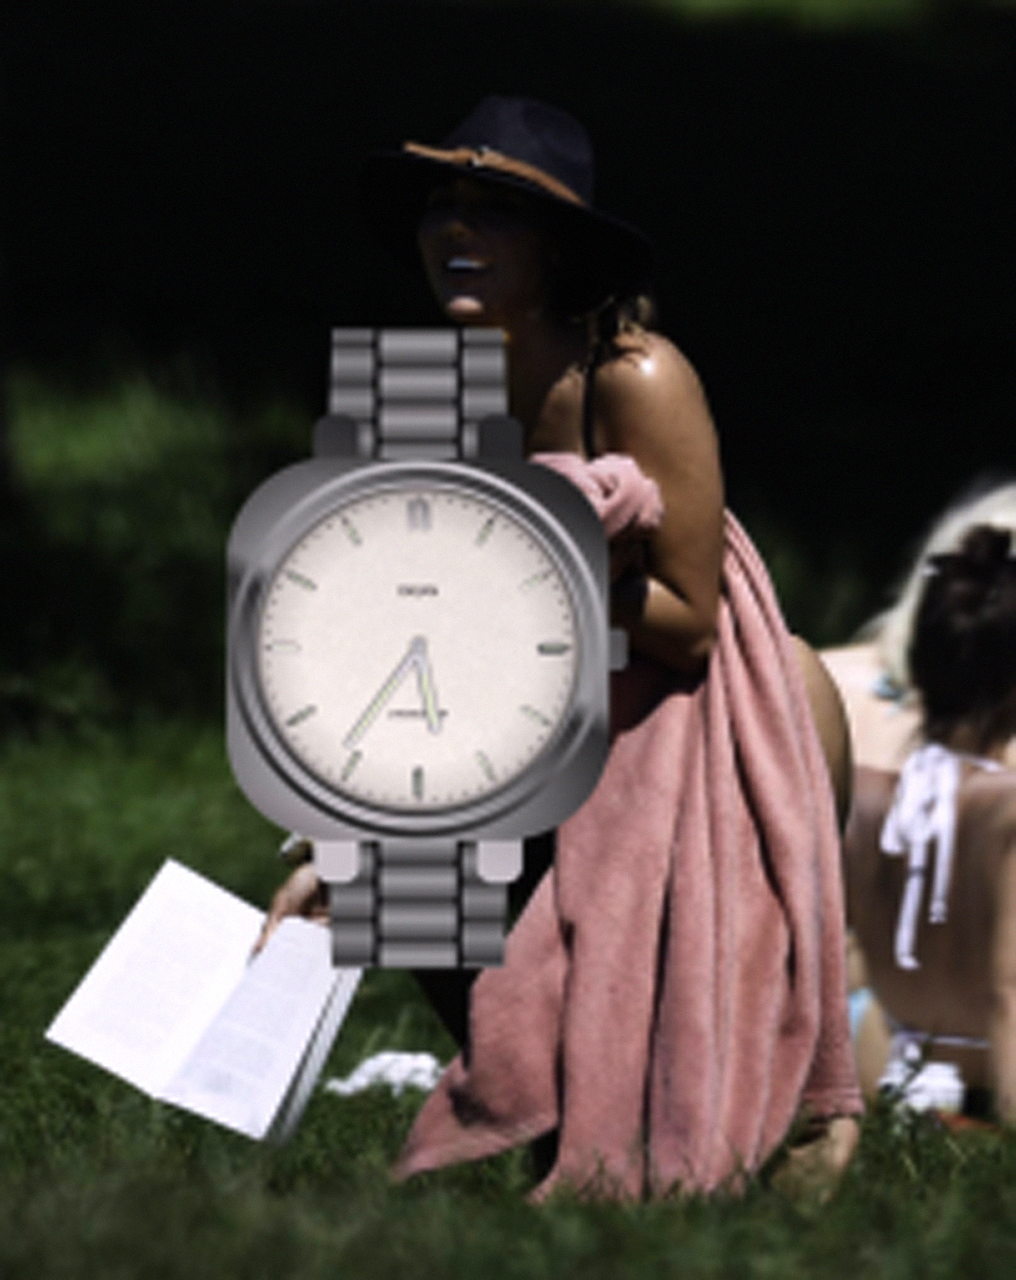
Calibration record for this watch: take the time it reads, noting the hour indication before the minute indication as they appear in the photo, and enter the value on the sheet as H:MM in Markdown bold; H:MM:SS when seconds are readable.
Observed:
**5:36**
